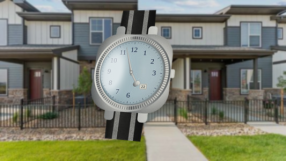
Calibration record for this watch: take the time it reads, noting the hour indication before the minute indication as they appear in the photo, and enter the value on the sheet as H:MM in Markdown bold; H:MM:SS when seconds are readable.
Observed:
**4:57**
